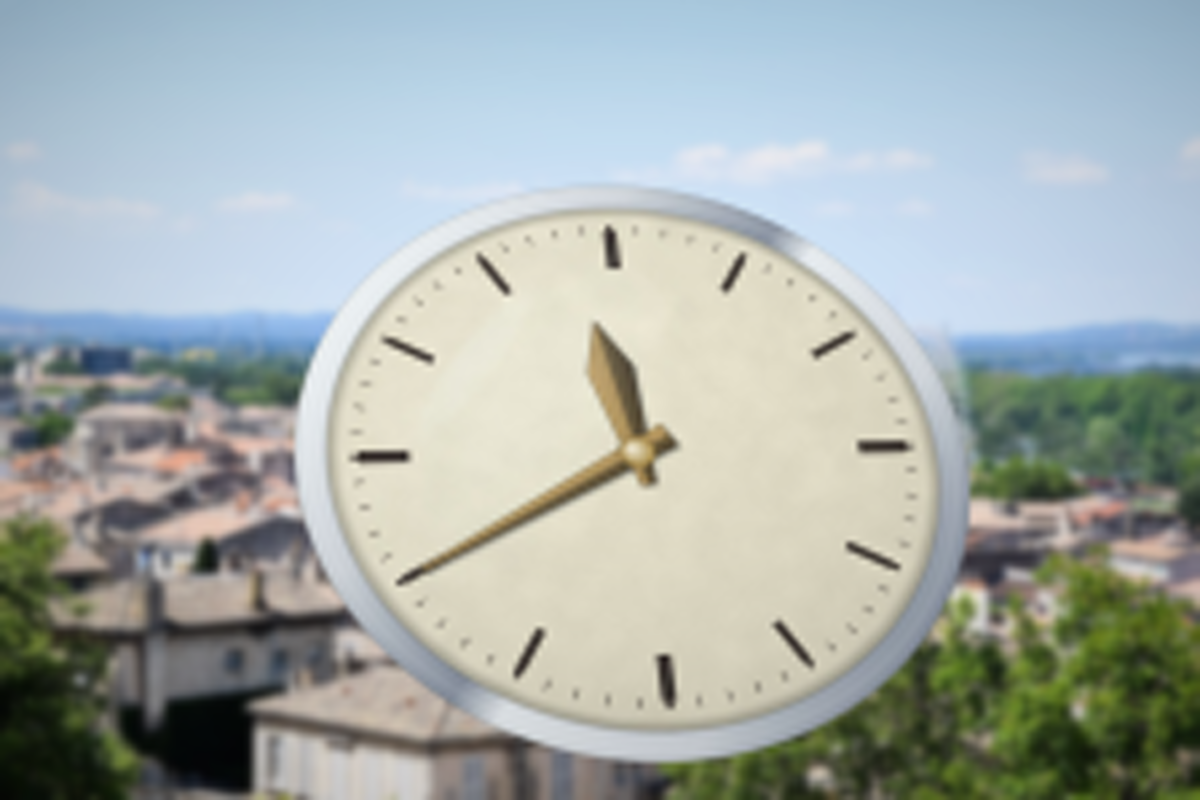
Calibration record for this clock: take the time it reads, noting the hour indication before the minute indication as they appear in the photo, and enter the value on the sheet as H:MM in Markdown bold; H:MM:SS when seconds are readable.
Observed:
**11:40**
